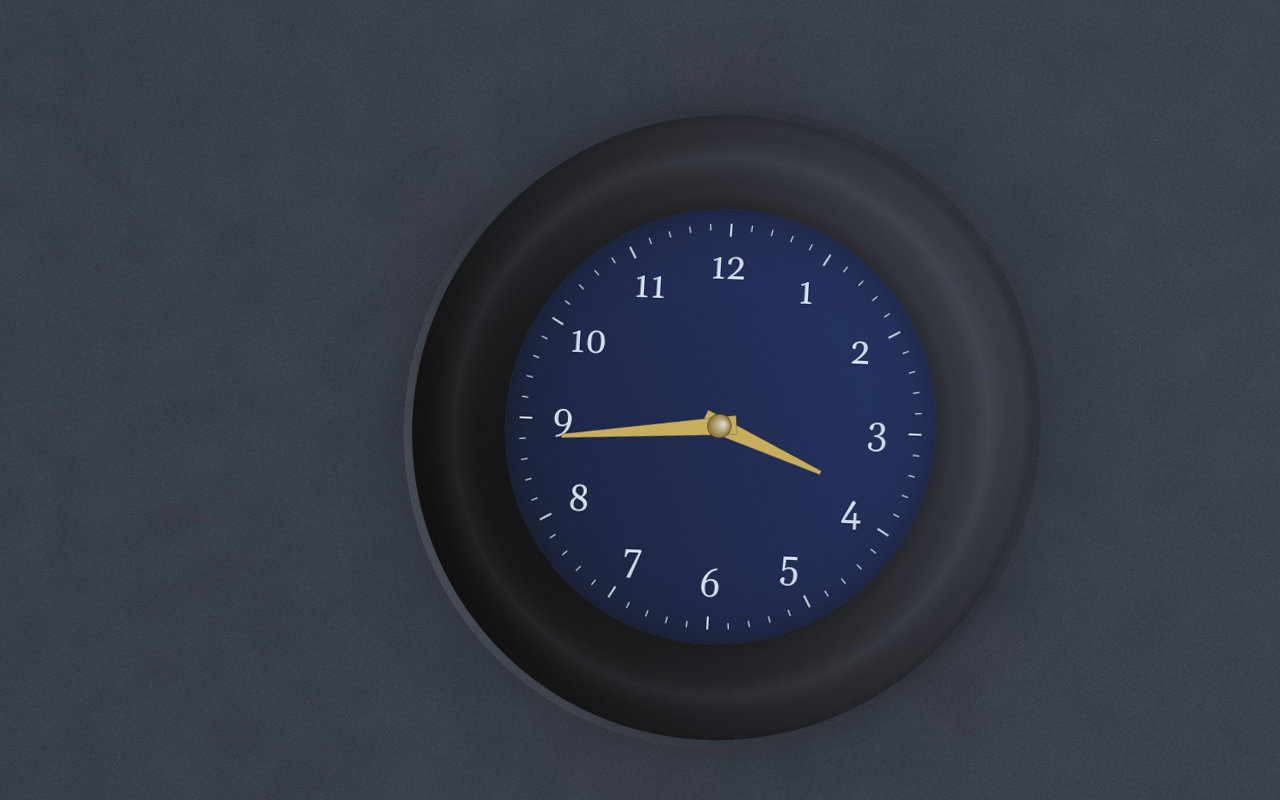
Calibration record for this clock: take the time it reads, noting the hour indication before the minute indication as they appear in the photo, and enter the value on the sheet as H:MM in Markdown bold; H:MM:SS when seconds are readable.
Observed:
**3:44**
